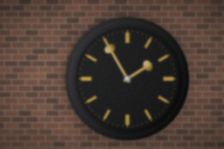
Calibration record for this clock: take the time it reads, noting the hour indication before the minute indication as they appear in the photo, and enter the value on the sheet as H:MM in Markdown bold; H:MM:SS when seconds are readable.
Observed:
**1:55**
